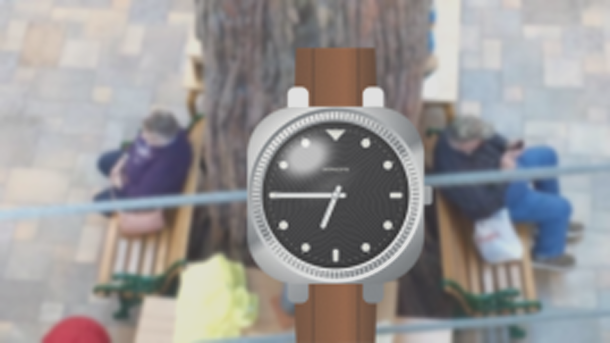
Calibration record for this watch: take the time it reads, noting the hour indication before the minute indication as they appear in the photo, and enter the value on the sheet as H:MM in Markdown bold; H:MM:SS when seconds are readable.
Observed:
**6:45**
